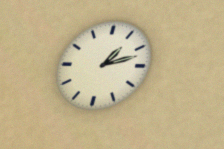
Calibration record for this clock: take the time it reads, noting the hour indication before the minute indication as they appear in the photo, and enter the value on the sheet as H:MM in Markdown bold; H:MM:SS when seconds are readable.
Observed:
**1:12**
